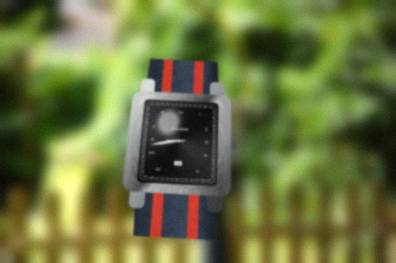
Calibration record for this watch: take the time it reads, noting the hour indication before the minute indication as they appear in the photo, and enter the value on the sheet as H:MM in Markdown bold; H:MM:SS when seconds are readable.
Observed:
**8:43**
